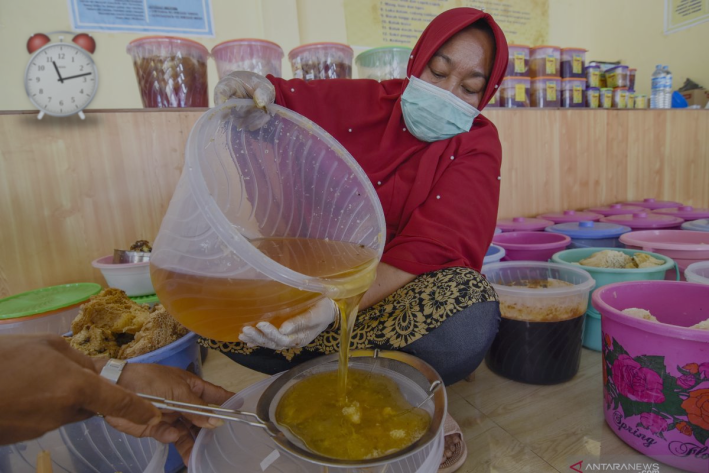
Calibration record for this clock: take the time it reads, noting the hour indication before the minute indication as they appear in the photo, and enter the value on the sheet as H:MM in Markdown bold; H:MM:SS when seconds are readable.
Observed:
**11:13**
